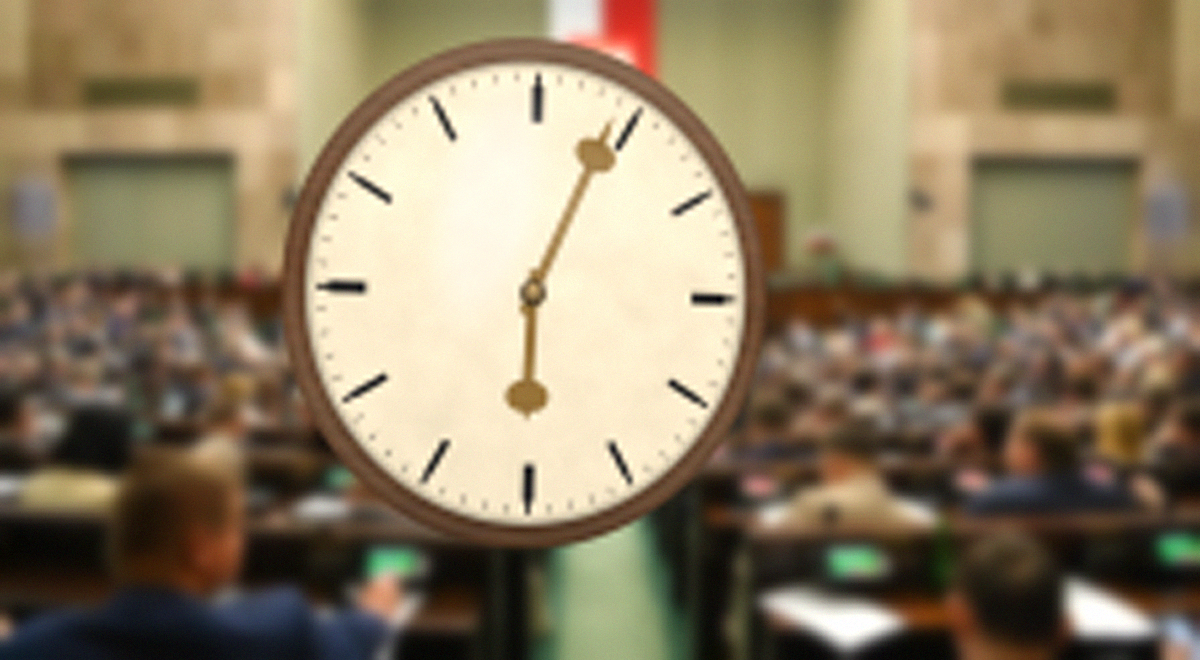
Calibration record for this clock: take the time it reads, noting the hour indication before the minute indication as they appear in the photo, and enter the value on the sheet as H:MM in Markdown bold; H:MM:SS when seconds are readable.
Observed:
**6:04**
